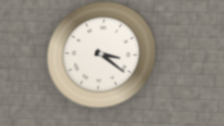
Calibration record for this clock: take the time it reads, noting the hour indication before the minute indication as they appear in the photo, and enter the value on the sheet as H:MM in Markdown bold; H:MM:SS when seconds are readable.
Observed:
**3:21**
